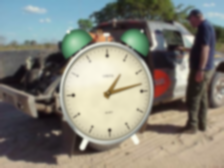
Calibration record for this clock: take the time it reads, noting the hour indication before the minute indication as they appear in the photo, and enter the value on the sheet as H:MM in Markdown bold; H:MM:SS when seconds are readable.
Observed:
**1:13**
